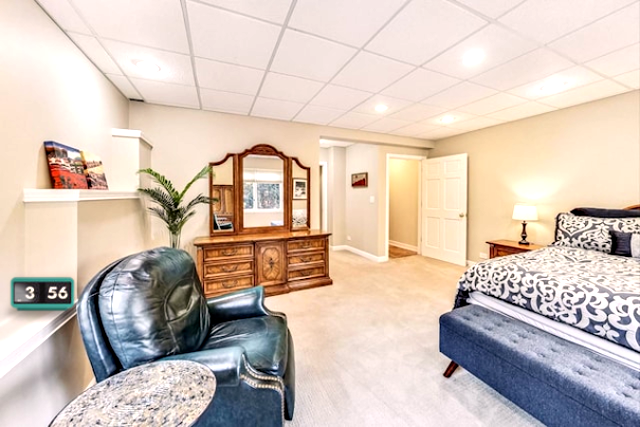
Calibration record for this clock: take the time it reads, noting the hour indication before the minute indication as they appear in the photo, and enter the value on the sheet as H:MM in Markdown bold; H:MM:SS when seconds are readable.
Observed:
**3:56**
